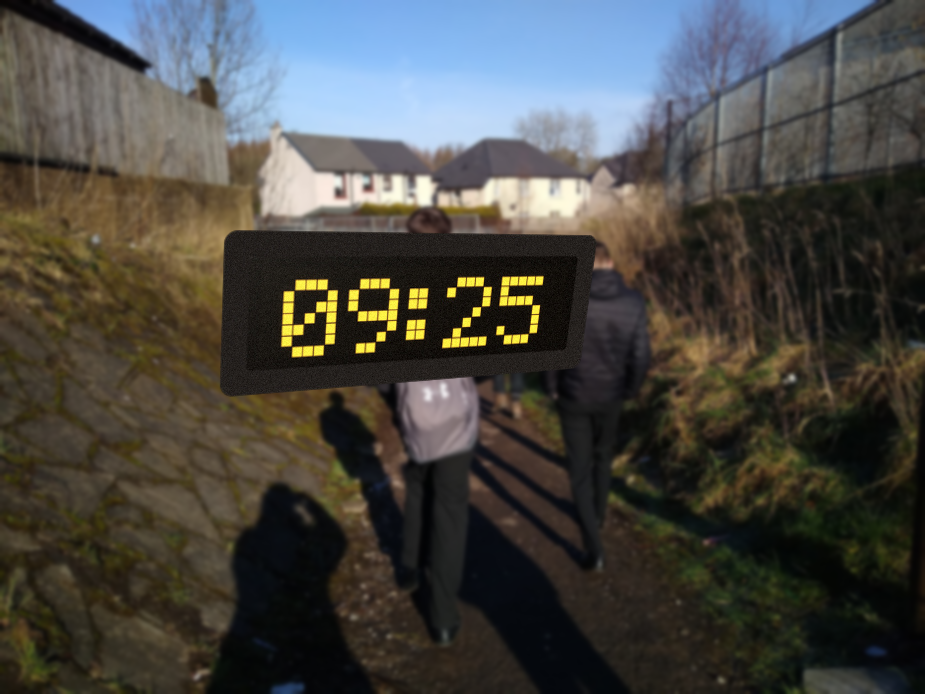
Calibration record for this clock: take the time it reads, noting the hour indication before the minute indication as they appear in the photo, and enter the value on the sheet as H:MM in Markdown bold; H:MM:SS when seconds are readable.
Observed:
**9:25**
